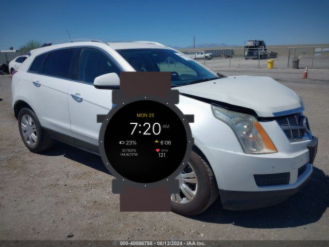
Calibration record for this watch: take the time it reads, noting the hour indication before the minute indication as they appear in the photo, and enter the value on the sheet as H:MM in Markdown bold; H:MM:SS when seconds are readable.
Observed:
**7:20**
